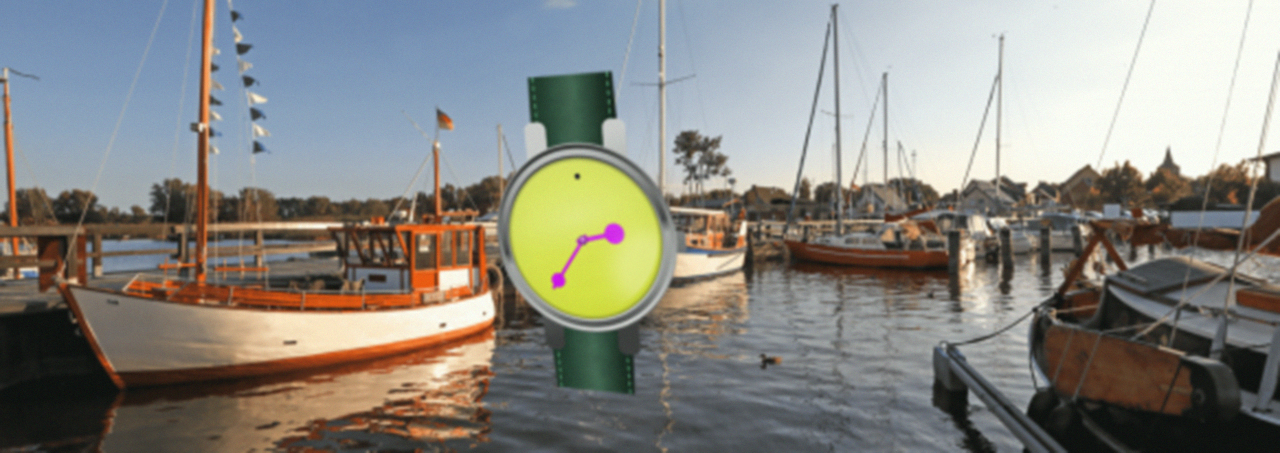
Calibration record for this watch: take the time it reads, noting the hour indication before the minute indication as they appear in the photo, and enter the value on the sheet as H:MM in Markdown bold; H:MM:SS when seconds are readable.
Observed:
**2:36**
